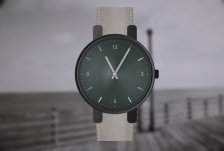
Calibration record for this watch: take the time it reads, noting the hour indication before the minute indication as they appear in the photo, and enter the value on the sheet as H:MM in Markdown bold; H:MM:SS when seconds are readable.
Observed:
**11:05**
